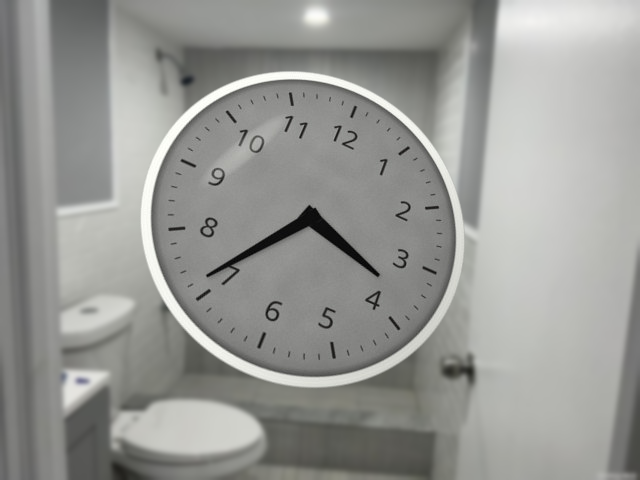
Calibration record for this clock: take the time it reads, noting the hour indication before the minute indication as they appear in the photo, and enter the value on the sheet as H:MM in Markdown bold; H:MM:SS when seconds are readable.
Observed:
**3:36**
